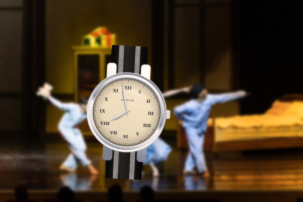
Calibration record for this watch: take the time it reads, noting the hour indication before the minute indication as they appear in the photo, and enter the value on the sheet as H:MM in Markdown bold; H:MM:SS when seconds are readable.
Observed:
**7:58**
